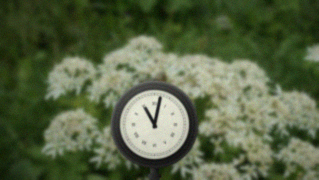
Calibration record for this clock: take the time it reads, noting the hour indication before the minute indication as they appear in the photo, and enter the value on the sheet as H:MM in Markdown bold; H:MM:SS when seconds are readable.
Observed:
**11:02**
